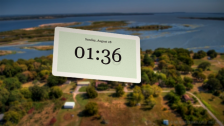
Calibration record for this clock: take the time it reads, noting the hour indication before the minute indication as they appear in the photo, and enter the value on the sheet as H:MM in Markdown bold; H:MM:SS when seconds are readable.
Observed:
**1:36**
